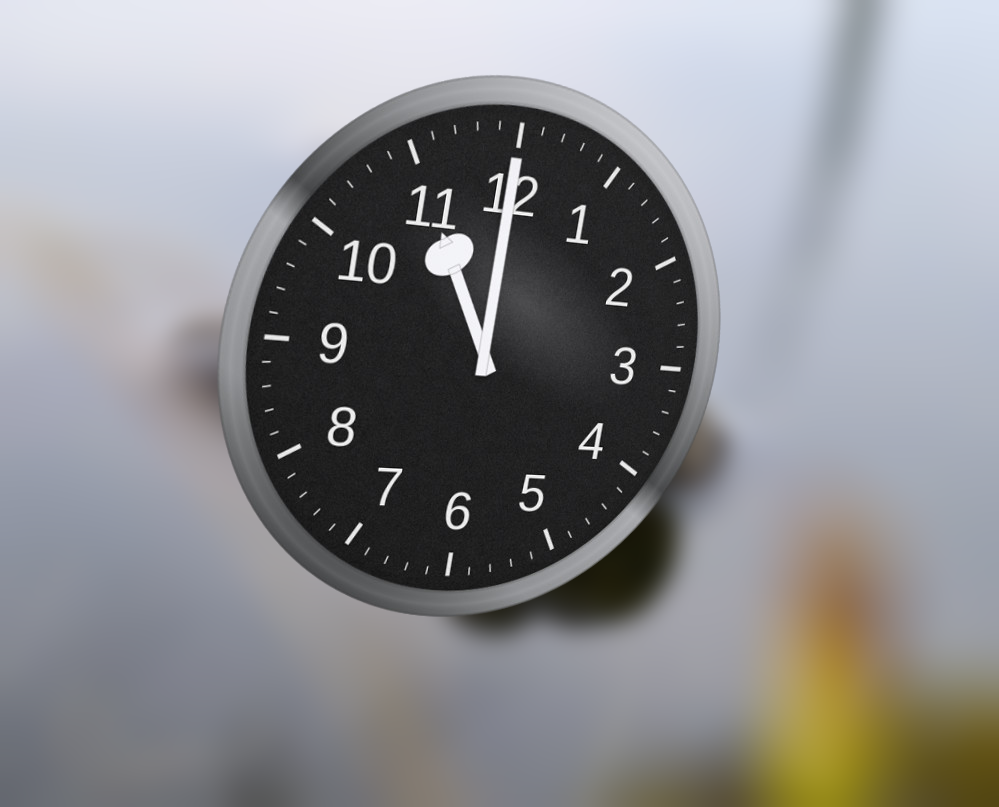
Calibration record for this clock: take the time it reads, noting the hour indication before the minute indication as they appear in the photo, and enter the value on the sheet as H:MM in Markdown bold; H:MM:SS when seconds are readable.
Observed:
**11:00**
